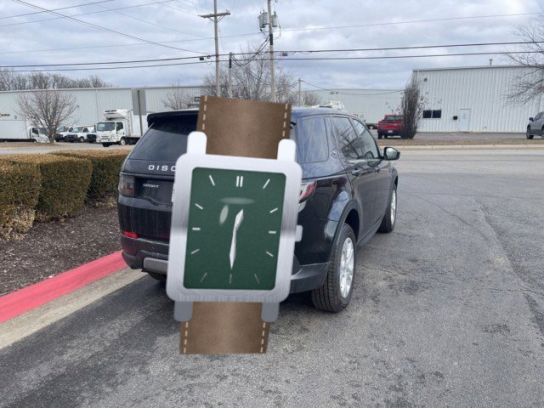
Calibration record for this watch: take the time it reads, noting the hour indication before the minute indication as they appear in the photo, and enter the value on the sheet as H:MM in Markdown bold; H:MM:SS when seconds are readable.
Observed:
**12:30**
